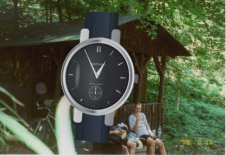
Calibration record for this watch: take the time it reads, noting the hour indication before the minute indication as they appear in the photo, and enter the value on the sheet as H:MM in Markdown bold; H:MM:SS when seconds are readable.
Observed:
**12:55**
